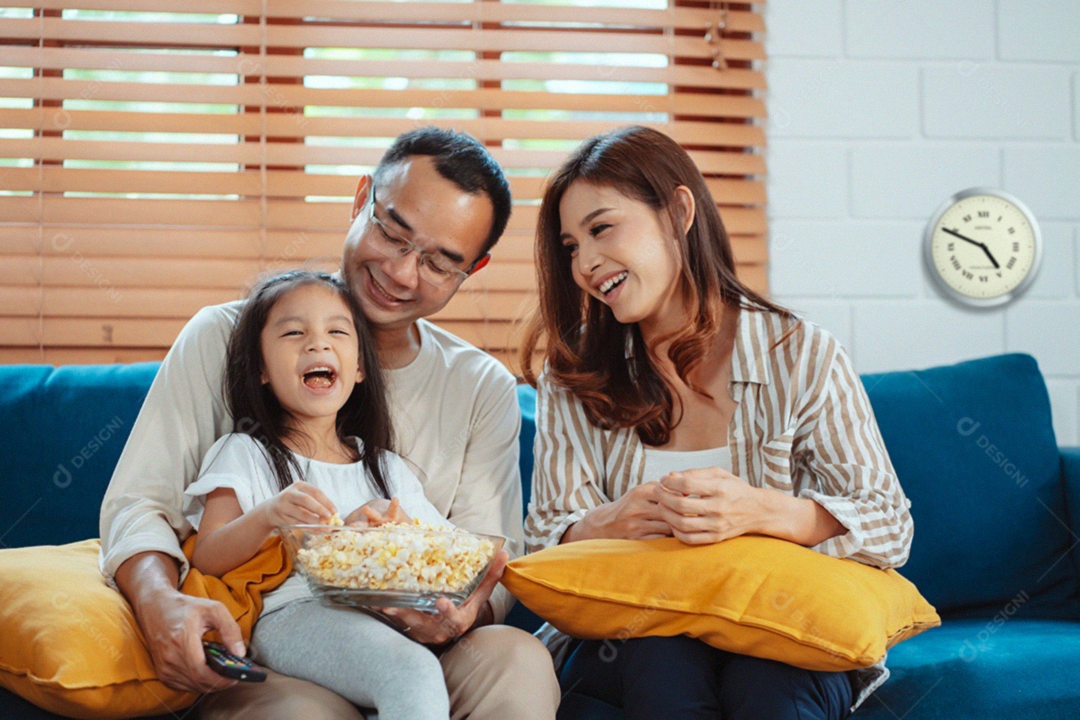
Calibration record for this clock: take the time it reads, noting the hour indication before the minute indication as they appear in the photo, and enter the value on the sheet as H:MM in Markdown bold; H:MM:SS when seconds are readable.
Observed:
**4:49**
